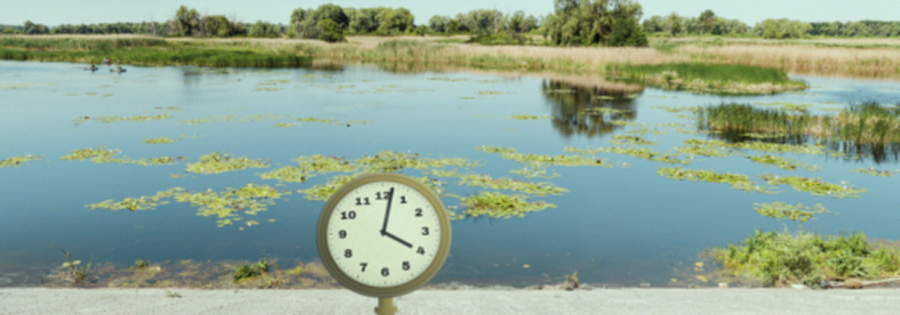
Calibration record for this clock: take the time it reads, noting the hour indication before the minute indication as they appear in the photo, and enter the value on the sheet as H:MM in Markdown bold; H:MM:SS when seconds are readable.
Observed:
**4:02**
